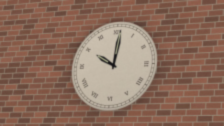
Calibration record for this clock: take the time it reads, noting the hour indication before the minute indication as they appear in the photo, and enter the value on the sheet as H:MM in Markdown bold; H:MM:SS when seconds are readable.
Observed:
**10:01**
